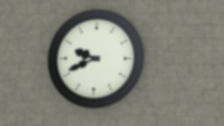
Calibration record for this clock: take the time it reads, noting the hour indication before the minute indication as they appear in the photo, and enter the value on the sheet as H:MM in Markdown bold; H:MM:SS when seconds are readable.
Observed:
**9:41**
